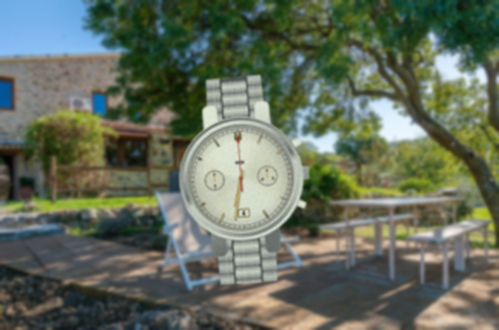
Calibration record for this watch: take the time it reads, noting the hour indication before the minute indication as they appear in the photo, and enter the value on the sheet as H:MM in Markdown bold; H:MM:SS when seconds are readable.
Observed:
**6:32**
